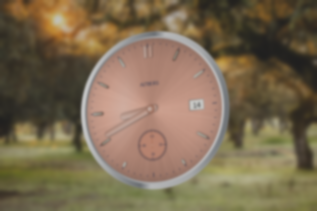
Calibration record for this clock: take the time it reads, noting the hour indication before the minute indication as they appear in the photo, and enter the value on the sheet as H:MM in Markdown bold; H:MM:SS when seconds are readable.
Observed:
**8:41**
